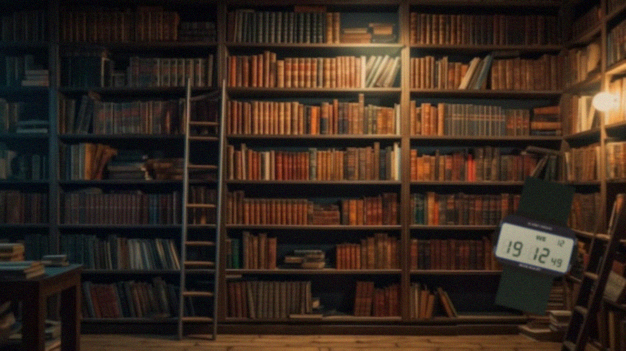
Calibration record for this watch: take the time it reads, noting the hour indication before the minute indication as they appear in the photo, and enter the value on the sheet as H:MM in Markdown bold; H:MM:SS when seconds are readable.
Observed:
**19:12**
